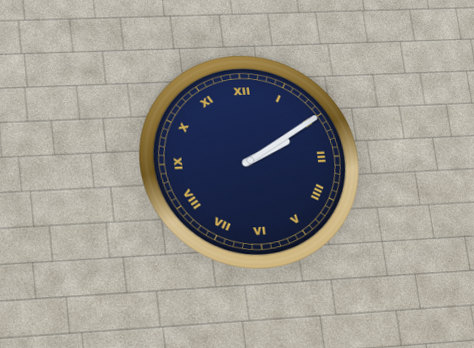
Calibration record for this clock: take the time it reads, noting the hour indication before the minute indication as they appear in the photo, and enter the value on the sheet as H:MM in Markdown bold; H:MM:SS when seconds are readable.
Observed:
**2:10**
